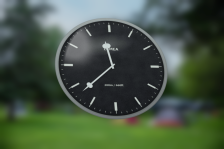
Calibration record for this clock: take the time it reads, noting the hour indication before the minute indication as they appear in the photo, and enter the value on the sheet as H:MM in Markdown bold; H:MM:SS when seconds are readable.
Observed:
**11:38**
